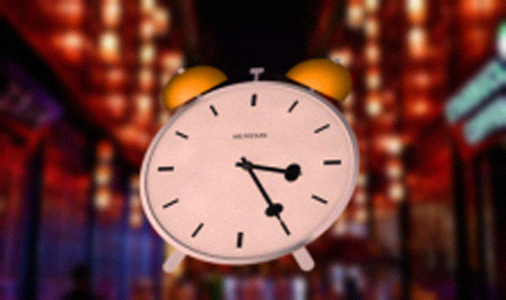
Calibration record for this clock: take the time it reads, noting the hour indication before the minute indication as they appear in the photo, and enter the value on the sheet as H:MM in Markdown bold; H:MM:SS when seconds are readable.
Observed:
**3:25**
